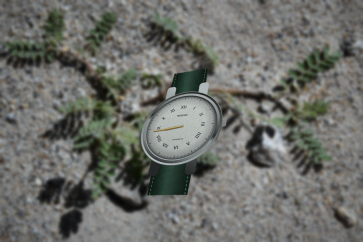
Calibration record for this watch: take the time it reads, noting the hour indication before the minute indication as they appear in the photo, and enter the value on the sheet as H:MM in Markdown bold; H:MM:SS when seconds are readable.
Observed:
**8:44**
